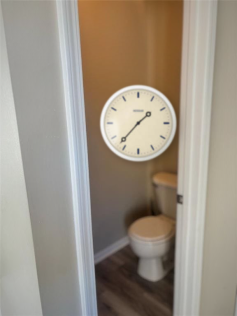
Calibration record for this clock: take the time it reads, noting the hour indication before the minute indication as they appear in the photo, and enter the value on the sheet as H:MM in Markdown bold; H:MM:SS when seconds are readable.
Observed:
**1:37**
